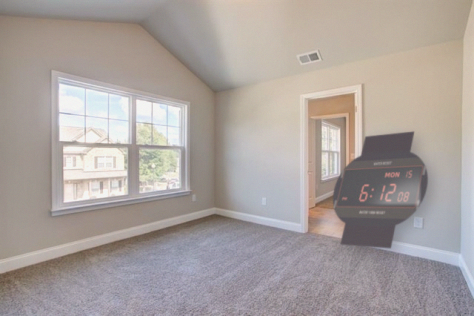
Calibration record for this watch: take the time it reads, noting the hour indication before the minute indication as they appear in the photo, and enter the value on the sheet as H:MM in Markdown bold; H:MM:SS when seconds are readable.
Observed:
**6:12**
